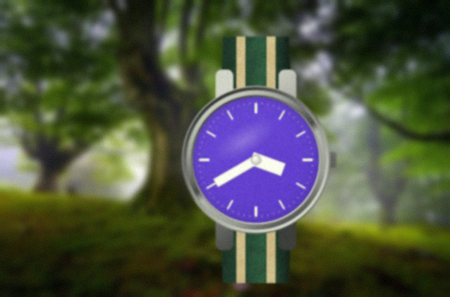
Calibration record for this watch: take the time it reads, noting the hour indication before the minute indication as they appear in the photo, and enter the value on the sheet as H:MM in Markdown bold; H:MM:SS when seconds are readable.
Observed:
**3:40**
